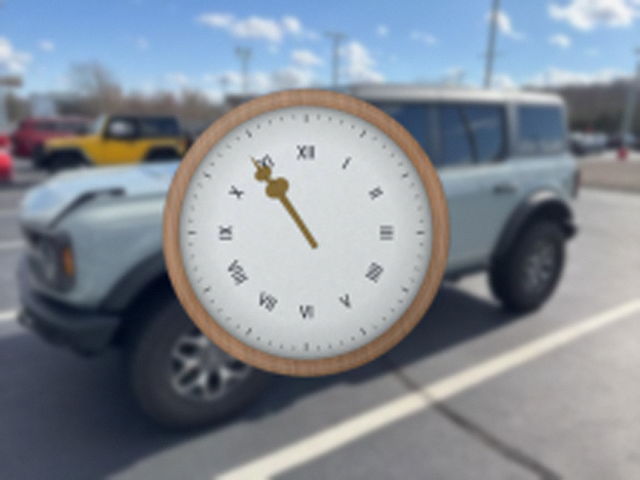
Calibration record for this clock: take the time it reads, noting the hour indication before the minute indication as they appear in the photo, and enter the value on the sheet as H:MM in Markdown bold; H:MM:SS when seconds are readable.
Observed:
**10:54**
